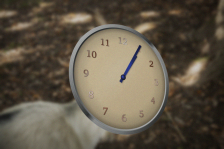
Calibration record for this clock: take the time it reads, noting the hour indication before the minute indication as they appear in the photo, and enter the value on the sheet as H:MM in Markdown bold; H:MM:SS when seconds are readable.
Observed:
**1:05**
